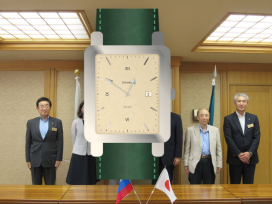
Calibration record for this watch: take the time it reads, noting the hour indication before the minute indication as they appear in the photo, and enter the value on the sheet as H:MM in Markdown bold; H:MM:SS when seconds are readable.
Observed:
**12:51**
